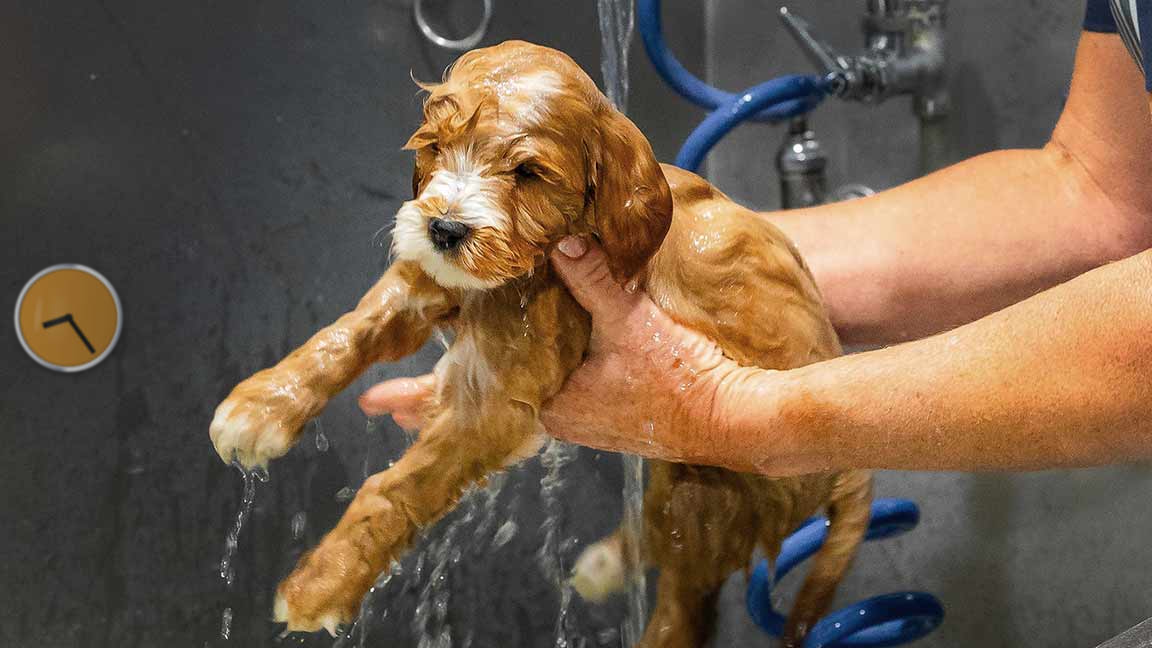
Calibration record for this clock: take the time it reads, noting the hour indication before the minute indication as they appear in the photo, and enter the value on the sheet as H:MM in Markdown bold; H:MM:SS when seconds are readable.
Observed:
**8:24**
